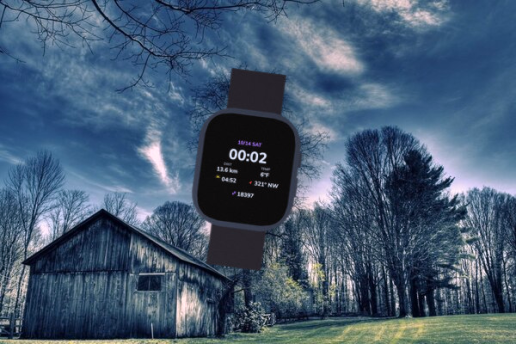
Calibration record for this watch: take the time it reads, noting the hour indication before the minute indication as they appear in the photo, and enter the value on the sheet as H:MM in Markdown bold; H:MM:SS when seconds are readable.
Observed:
**0:02**
